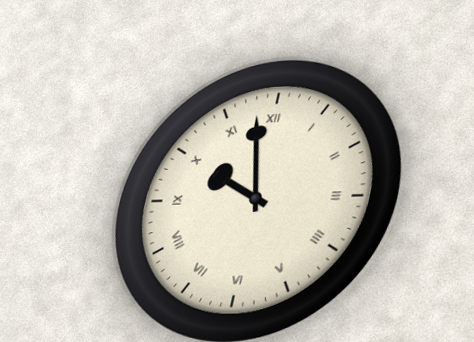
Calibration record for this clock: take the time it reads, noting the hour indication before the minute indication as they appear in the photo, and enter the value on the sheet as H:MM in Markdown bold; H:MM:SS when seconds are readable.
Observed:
**9:58**
